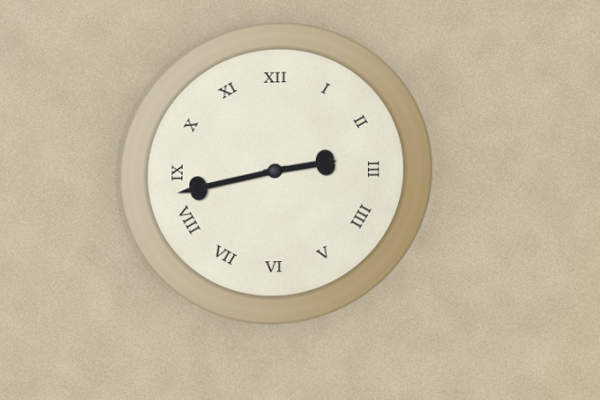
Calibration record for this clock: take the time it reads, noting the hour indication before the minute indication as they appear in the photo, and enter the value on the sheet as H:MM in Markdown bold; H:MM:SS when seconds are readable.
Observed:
**2:43**
